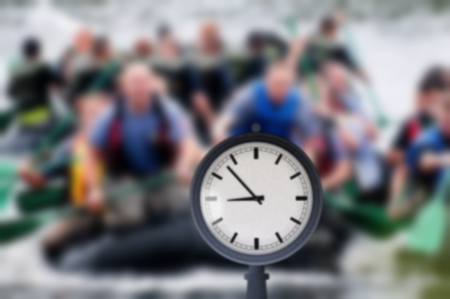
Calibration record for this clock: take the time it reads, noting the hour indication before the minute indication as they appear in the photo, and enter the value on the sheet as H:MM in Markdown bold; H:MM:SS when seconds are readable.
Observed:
**8:53**
